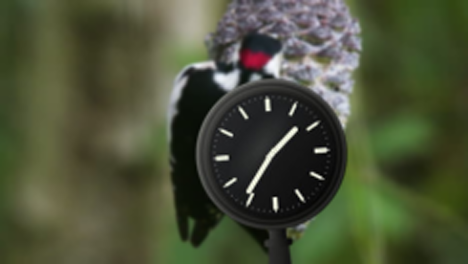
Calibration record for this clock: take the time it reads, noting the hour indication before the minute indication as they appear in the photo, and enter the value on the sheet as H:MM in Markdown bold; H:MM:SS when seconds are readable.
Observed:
**1:36**
